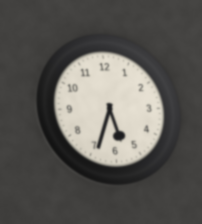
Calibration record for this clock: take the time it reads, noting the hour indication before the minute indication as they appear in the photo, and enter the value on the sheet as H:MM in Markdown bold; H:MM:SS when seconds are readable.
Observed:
**5:34**
